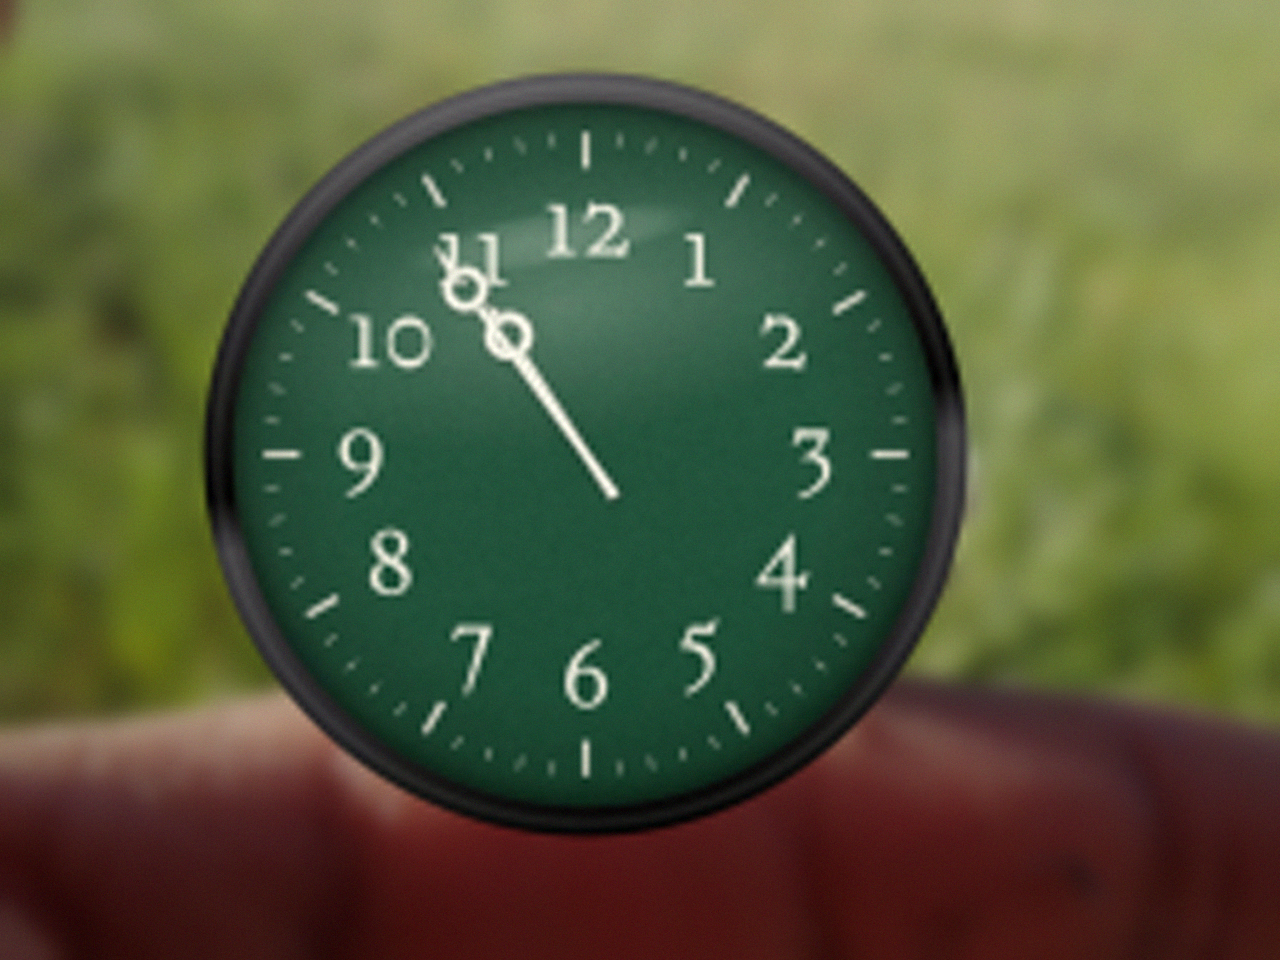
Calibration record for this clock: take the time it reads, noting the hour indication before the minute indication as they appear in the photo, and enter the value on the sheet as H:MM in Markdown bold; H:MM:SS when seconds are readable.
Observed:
**10:54**
